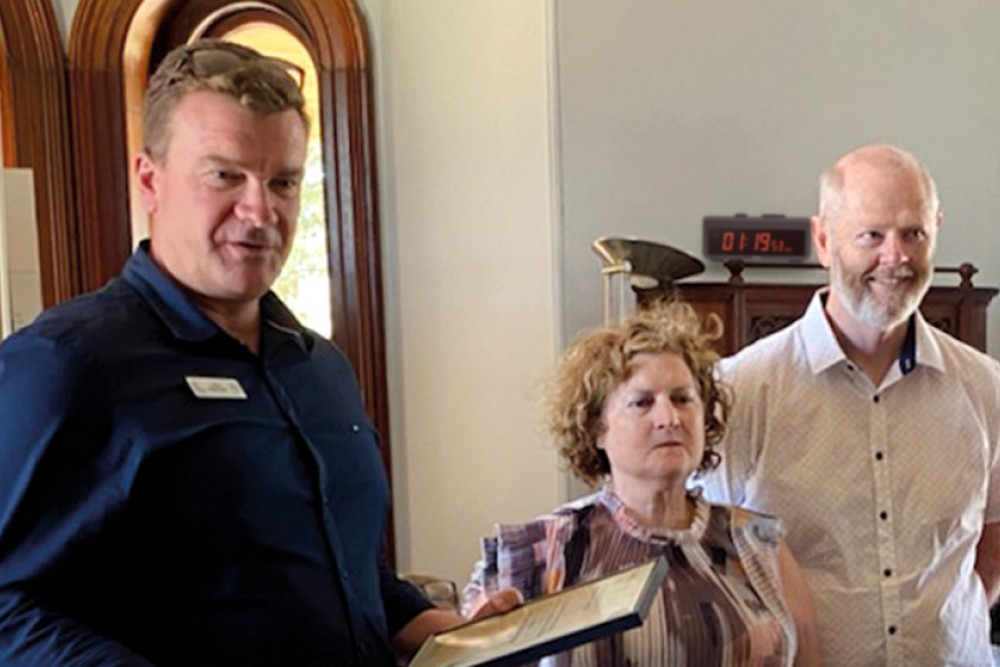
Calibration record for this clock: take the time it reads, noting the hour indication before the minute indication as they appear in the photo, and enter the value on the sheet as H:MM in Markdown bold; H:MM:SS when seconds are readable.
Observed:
**1:19**
